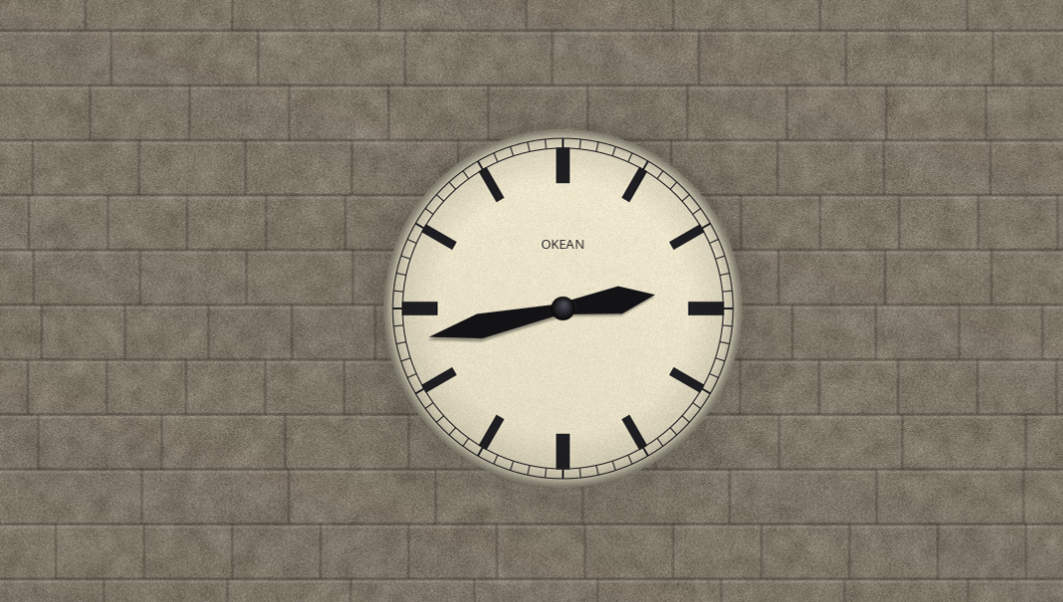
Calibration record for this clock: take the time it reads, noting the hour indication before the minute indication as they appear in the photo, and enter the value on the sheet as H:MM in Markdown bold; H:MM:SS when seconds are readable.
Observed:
**2:43**
